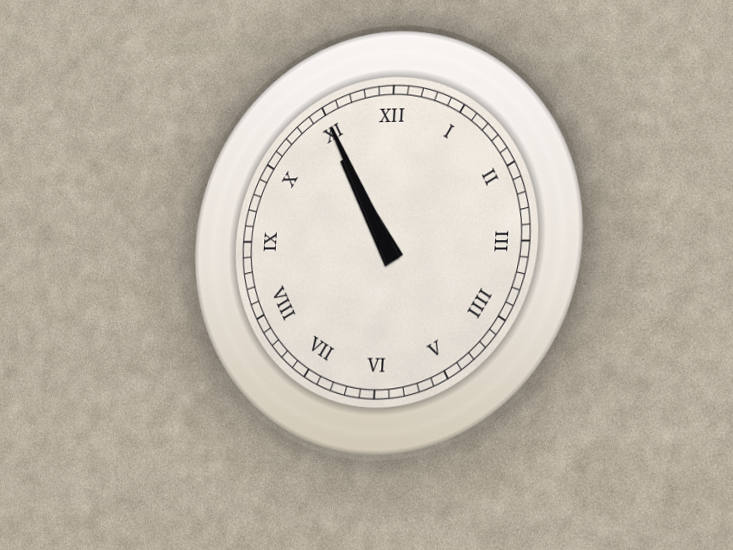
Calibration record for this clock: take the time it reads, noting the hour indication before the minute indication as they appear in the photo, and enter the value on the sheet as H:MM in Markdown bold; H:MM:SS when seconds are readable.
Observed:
**10:55**
